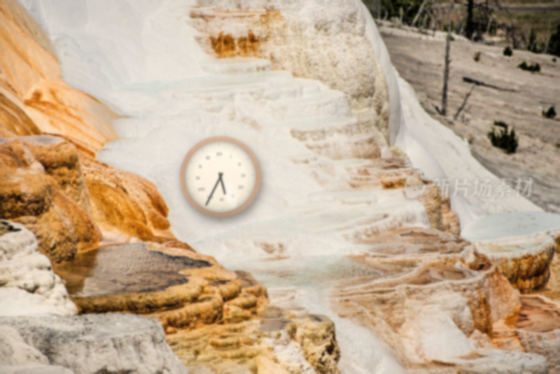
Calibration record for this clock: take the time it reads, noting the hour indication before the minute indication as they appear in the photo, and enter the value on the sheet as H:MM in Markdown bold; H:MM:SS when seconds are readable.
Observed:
**5:35**
